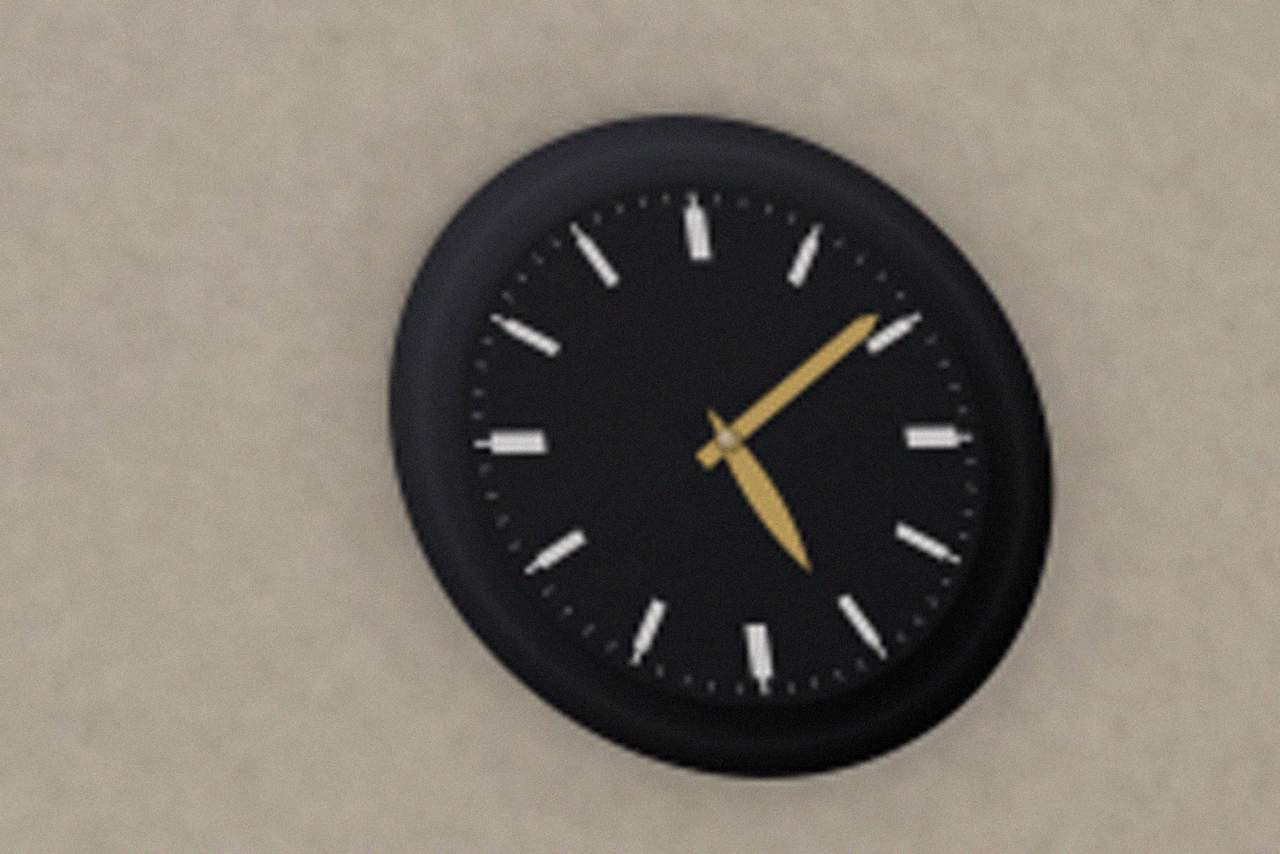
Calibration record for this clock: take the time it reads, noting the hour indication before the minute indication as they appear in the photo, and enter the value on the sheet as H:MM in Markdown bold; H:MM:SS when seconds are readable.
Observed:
**5:09**
